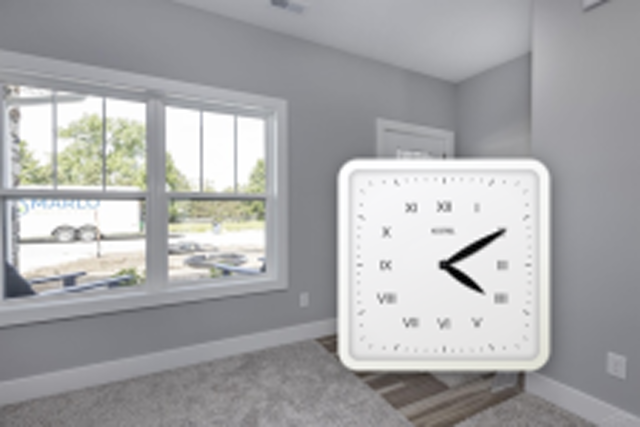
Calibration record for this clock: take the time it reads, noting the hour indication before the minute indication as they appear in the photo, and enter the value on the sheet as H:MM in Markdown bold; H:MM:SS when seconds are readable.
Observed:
**4:10**
